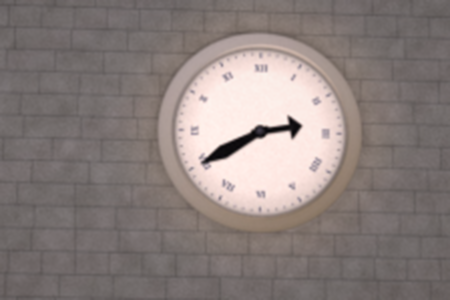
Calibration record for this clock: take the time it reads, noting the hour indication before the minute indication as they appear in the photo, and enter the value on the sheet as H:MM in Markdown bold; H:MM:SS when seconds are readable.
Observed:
**2:40**
